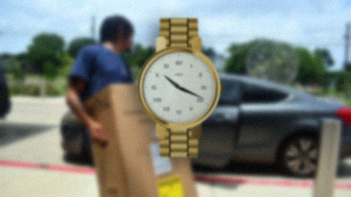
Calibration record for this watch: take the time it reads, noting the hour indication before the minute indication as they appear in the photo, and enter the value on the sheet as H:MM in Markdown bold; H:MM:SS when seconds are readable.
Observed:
**10:19**
